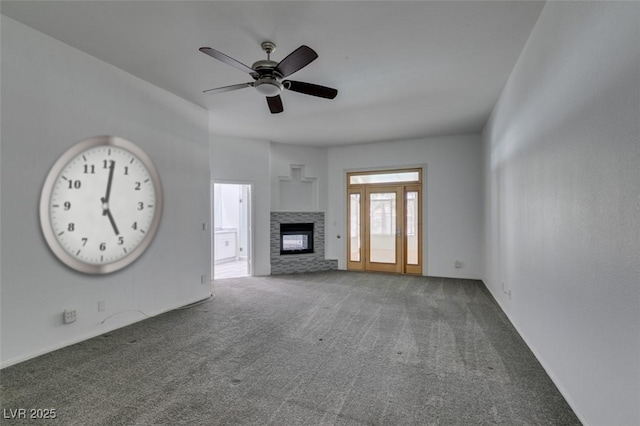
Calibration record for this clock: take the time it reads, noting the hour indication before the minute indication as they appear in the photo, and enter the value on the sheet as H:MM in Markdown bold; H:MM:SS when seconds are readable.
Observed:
**5:01**
